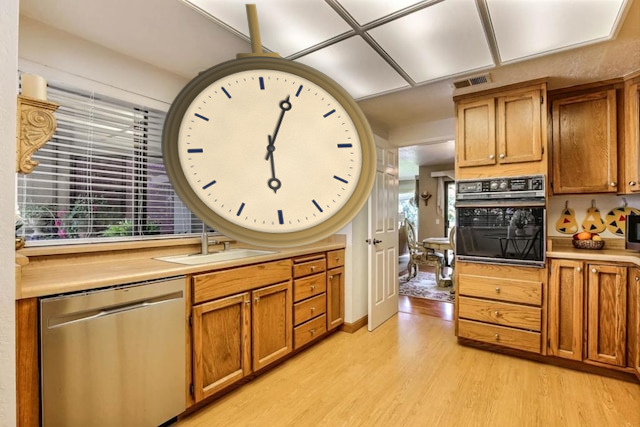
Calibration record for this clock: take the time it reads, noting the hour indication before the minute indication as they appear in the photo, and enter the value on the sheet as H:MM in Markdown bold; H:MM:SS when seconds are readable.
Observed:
**6:04**
